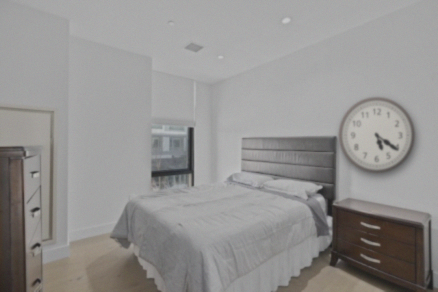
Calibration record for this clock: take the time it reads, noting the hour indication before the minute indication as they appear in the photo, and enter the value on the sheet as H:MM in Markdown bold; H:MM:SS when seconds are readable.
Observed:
**5:21**
